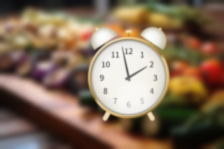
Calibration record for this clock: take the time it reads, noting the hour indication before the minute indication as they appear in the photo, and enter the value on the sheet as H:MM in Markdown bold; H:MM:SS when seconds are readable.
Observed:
**1:58**
